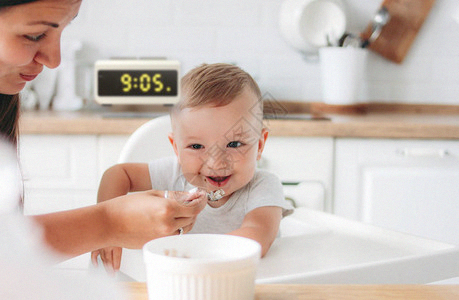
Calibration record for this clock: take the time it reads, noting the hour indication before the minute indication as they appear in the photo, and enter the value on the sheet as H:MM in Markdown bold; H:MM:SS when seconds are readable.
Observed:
**9:05**
